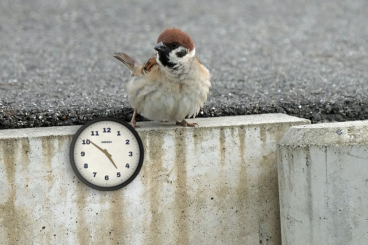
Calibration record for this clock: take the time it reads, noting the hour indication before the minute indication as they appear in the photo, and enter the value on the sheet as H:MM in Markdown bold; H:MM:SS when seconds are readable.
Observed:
**4:51**
